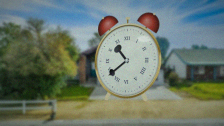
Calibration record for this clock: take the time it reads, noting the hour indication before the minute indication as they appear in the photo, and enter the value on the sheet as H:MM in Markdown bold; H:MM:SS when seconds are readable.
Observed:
**10:39**
